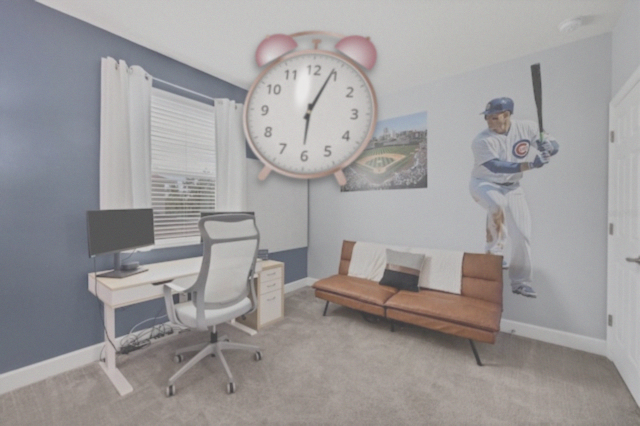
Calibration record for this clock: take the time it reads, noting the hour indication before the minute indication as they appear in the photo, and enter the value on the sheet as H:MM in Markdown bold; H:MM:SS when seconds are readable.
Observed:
**6:04**
